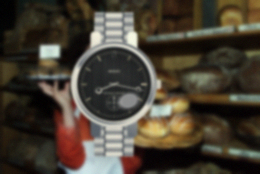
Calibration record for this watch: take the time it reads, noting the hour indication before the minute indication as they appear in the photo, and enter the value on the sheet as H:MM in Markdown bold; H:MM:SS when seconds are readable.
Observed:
**8:17**
